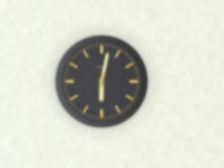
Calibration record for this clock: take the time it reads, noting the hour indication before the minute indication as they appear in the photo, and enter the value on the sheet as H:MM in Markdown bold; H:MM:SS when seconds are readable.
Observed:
**6:02**
